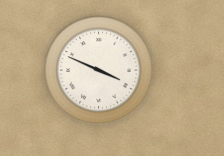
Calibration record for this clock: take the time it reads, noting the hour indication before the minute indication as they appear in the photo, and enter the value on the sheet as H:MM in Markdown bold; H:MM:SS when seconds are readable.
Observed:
**3:49**
